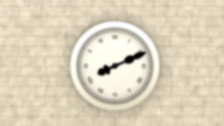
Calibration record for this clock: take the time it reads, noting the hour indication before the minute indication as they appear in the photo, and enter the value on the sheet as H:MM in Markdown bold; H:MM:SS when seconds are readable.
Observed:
**8:11**
